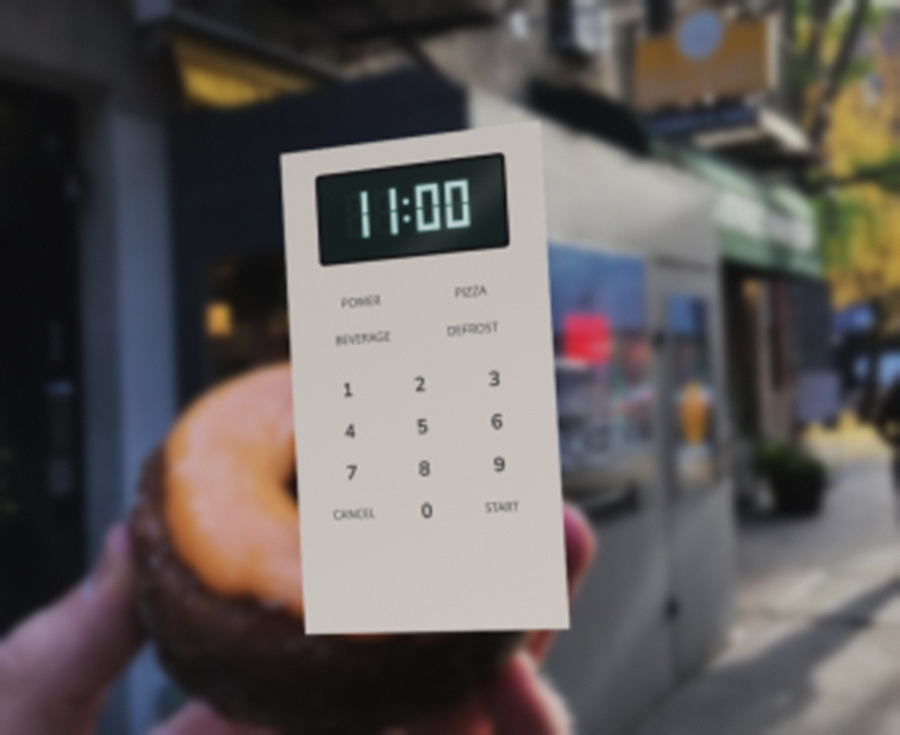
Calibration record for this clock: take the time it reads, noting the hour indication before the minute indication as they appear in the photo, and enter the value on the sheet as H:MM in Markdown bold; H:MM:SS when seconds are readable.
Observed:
**11:00**
